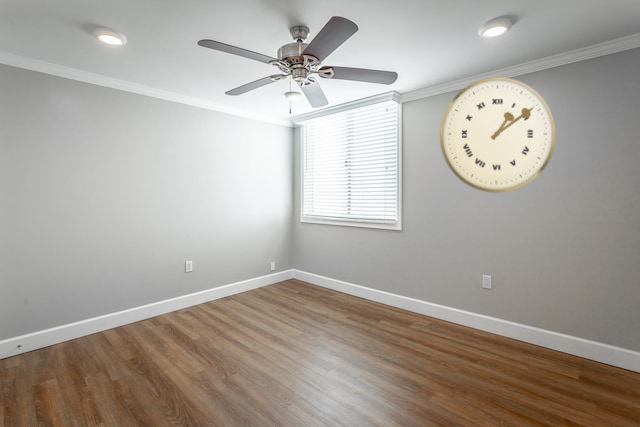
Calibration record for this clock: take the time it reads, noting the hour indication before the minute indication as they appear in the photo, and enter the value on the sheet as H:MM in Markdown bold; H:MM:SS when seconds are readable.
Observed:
**1:09**
